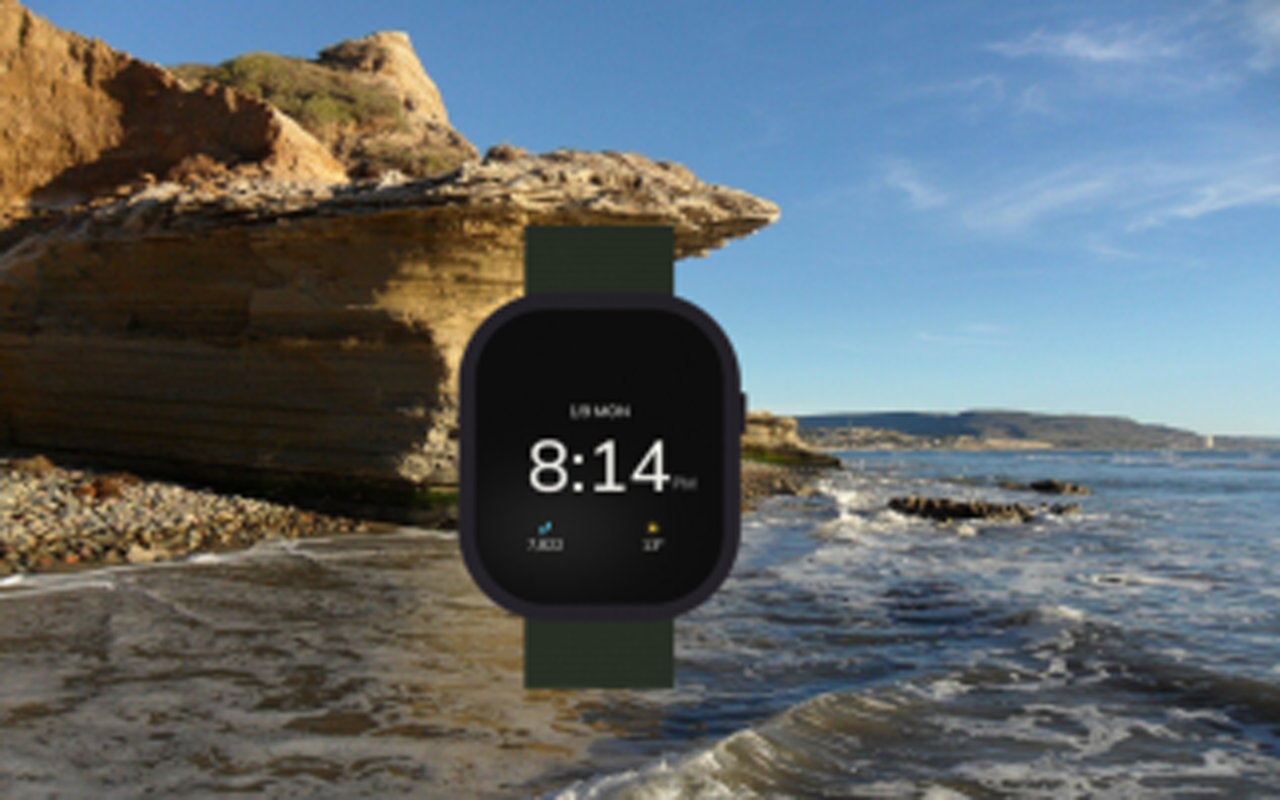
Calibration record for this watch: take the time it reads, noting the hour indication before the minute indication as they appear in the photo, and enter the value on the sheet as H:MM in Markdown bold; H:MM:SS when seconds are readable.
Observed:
**8:14**
